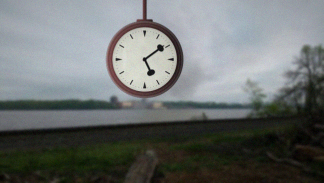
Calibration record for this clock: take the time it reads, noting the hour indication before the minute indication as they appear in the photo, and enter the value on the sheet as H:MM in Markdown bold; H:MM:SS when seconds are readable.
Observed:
**5:09**
